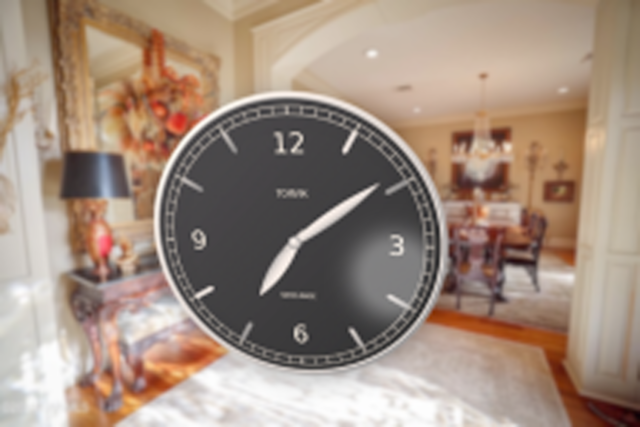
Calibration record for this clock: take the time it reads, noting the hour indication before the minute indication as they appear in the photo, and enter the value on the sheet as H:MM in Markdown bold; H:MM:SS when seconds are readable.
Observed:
**7:09**
